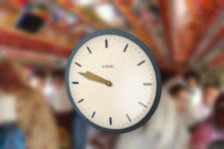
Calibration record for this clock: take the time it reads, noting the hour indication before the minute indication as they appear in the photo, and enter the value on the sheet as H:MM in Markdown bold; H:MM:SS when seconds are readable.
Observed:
**9:48**
